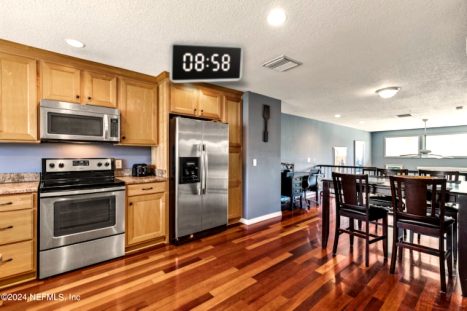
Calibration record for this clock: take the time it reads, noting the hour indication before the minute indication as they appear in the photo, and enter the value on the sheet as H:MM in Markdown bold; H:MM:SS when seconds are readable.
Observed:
**8:58**
